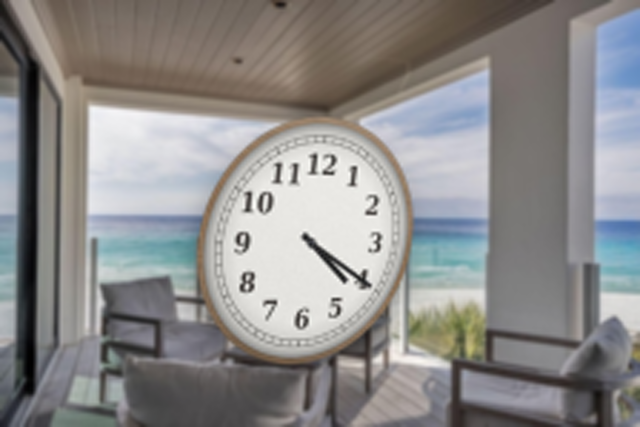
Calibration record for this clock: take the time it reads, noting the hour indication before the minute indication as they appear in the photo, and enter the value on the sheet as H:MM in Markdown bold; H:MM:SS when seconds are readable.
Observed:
**4:20**
